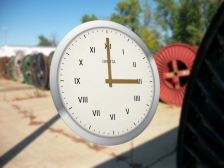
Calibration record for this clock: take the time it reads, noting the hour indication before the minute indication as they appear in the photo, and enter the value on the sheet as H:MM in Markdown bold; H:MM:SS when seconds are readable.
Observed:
**3:00**
